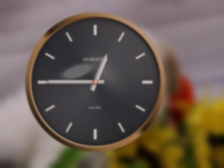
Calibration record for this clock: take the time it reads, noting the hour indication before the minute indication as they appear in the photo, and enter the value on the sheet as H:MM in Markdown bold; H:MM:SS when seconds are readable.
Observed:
**12:45**
